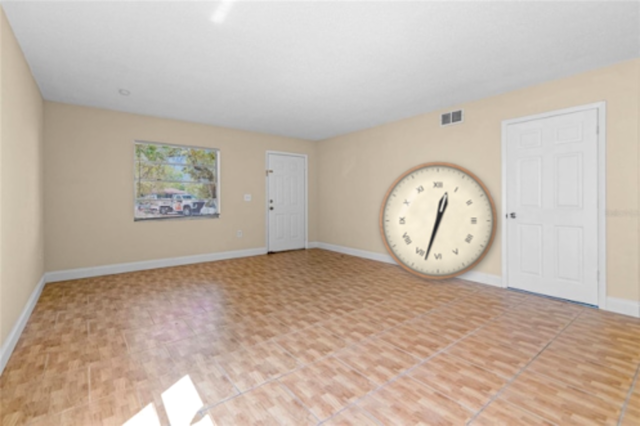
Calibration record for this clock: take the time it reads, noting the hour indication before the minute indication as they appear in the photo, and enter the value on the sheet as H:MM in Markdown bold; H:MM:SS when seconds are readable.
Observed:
**12:33**
